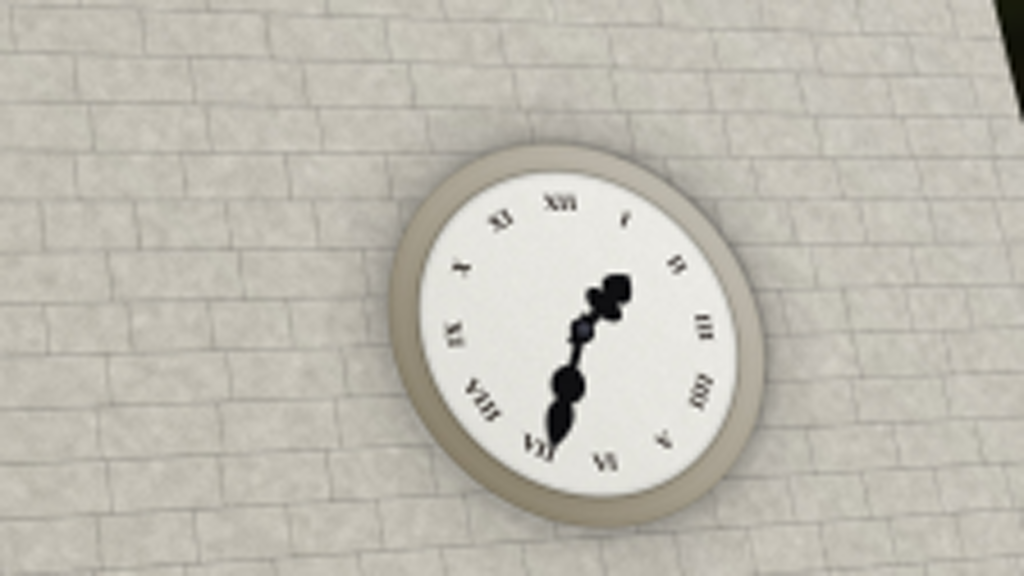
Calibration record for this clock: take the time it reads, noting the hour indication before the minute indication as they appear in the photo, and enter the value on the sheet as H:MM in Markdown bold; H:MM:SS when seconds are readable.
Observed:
**1:34**
